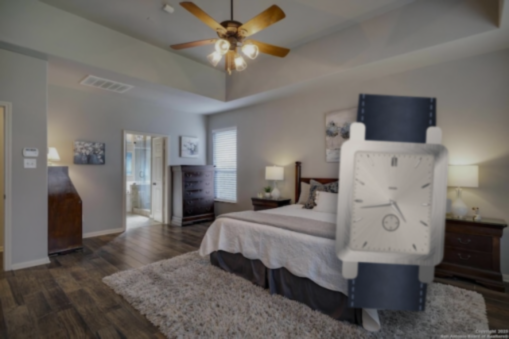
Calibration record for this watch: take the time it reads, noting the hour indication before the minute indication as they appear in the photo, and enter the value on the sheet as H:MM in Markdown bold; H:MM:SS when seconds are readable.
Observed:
**4:43**
